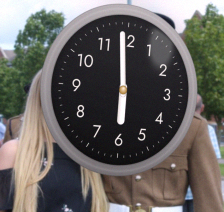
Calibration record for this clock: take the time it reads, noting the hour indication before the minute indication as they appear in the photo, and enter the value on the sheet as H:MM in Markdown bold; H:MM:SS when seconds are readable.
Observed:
**5:59**
